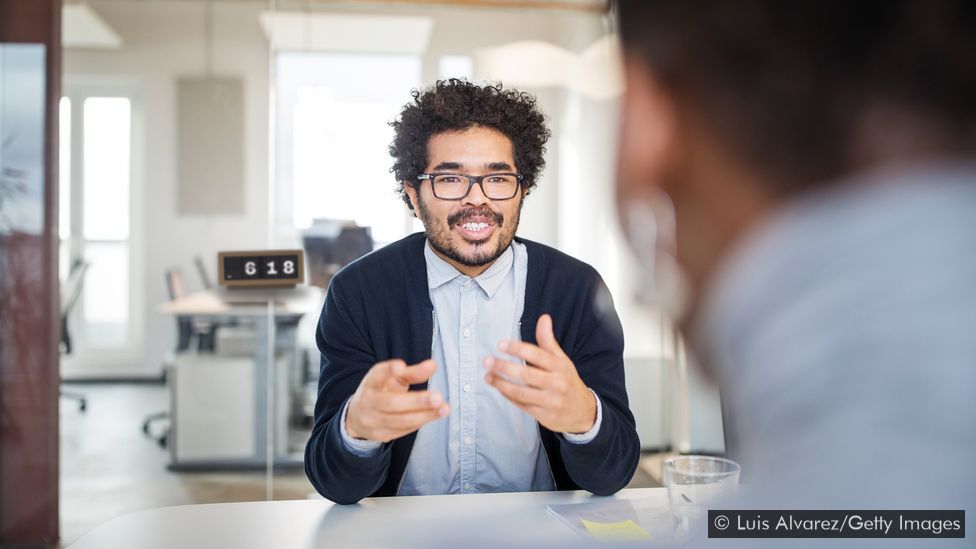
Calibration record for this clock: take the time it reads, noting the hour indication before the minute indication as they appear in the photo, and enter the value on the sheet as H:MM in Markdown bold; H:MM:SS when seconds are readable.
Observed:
**6:18**
